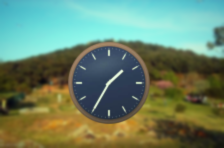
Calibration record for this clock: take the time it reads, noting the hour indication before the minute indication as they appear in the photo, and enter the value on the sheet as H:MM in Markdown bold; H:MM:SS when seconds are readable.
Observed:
**1:35**
